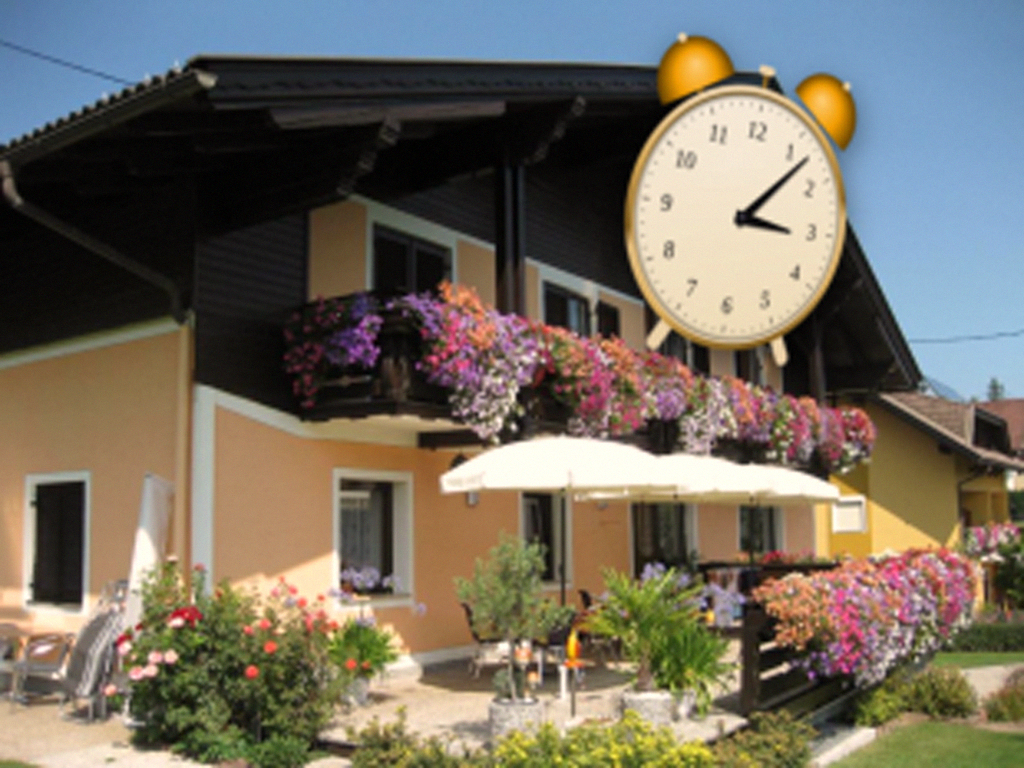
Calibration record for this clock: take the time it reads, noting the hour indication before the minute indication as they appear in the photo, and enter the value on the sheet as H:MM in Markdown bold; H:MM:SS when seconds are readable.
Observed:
**3:07**
